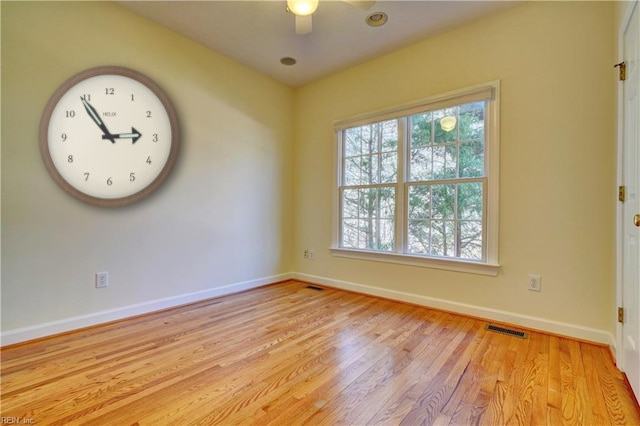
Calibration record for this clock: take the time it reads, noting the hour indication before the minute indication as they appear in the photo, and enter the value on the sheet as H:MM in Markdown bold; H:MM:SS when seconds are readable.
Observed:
**2:54**
